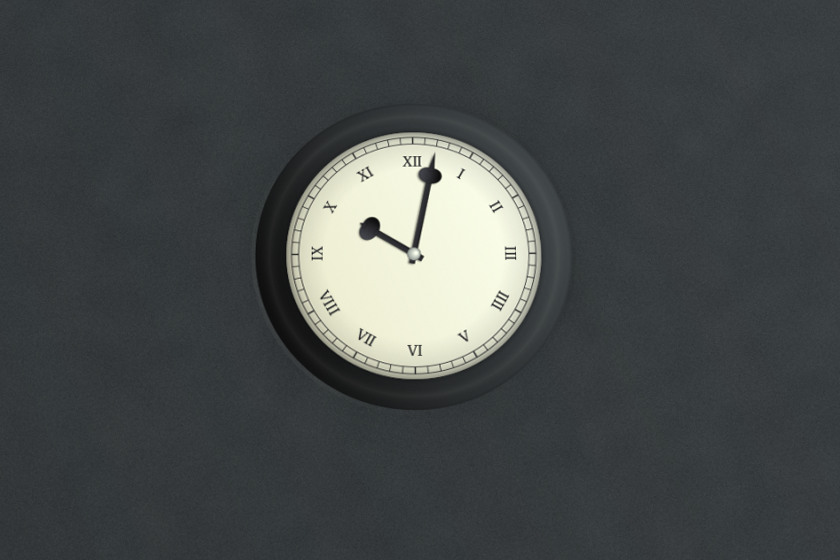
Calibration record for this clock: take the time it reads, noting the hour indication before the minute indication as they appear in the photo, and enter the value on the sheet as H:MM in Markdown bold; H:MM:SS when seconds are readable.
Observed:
**10:02**
